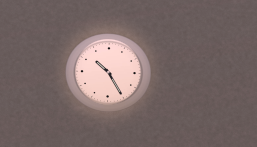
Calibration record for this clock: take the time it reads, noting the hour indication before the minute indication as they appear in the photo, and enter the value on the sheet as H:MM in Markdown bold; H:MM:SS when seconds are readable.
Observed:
**10:25**
